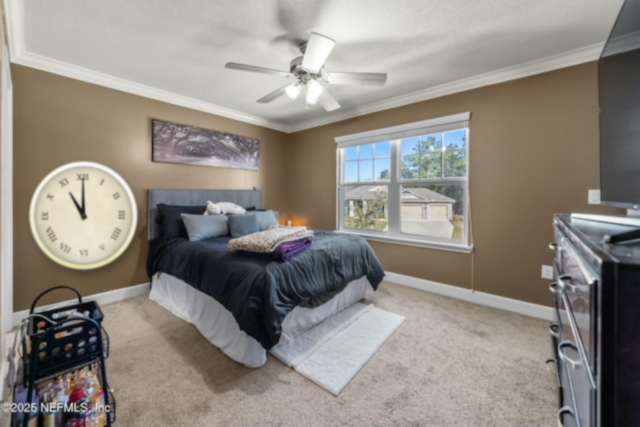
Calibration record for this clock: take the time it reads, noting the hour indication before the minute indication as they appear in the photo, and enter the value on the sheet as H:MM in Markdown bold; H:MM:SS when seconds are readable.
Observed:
**11:00**
